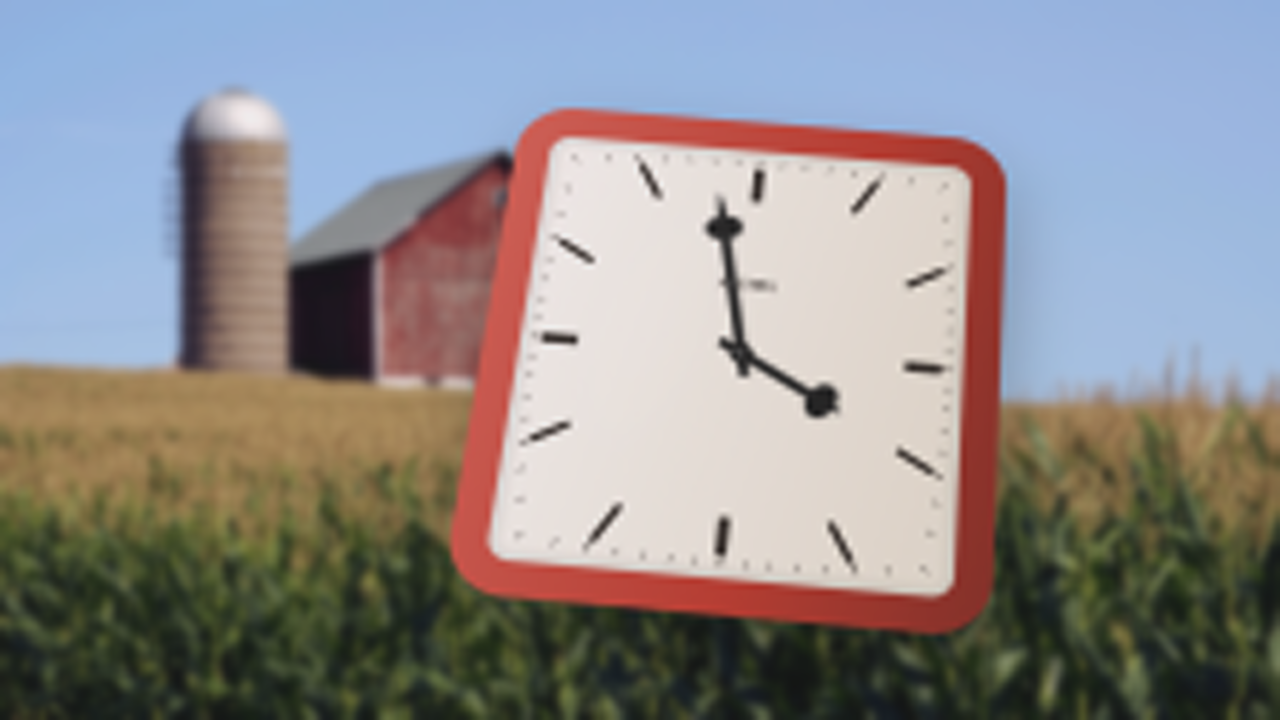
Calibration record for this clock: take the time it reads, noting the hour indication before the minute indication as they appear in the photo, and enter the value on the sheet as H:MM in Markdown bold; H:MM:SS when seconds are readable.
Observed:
**3:58**
